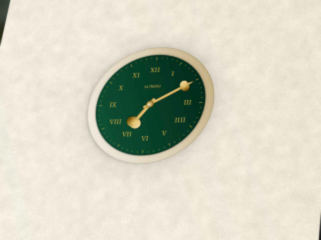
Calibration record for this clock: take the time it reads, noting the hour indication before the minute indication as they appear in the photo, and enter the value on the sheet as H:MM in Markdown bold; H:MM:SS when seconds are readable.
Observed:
**7:10**
